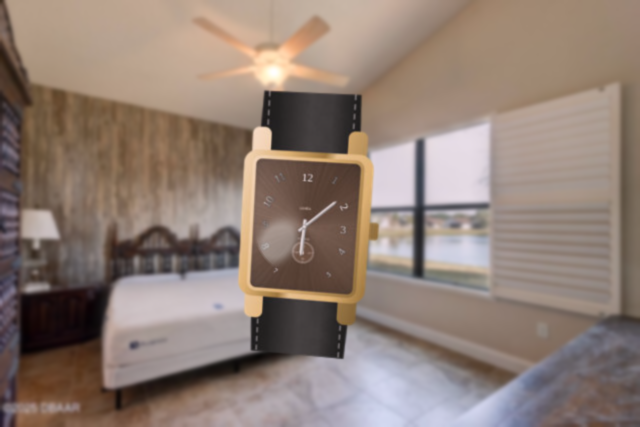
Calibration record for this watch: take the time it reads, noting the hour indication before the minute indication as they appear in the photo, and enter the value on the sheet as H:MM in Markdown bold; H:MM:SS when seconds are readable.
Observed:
**6:08**
